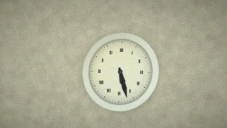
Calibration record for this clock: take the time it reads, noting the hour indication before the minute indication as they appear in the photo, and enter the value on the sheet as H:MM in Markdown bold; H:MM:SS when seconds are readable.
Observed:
**5:27**
